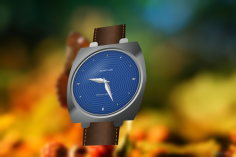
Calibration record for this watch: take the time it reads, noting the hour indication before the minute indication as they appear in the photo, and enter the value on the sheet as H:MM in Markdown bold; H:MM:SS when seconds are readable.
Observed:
**9:26**
